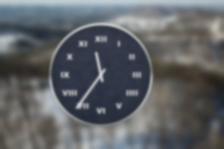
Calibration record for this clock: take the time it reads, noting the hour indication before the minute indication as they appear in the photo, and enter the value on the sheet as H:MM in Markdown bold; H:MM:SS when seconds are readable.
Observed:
**11:36**
